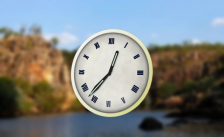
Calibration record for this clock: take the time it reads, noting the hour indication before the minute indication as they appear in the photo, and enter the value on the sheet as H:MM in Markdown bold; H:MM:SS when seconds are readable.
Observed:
**12:37**
